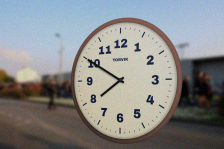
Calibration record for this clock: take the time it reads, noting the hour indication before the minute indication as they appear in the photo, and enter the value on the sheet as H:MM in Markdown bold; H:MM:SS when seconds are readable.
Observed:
**7:50**
